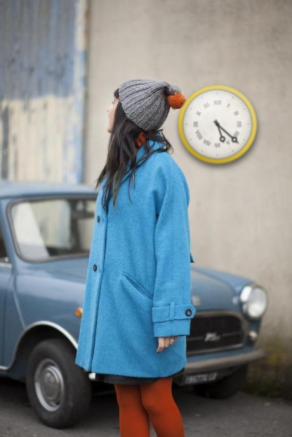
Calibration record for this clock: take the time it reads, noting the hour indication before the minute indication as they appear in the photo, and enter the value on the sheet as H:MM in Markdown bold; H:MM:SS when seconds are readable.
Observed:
**5:22**
